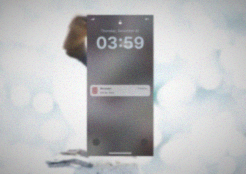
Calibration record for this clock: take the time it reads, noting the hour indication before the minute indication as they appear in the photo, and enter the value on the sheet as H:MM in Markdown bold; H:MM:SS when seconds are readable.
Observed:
**3:59**
